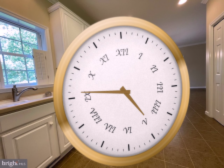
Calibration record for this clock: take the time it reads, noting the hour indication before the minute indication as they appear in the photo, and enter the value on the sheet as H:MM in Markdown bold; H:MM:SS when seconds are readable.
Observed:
**4:46**
